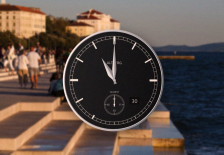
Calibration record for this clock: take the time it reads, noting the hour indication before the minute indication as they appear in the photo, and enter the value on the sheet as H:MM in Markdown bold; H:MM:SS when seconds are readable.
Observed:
**11:00**
